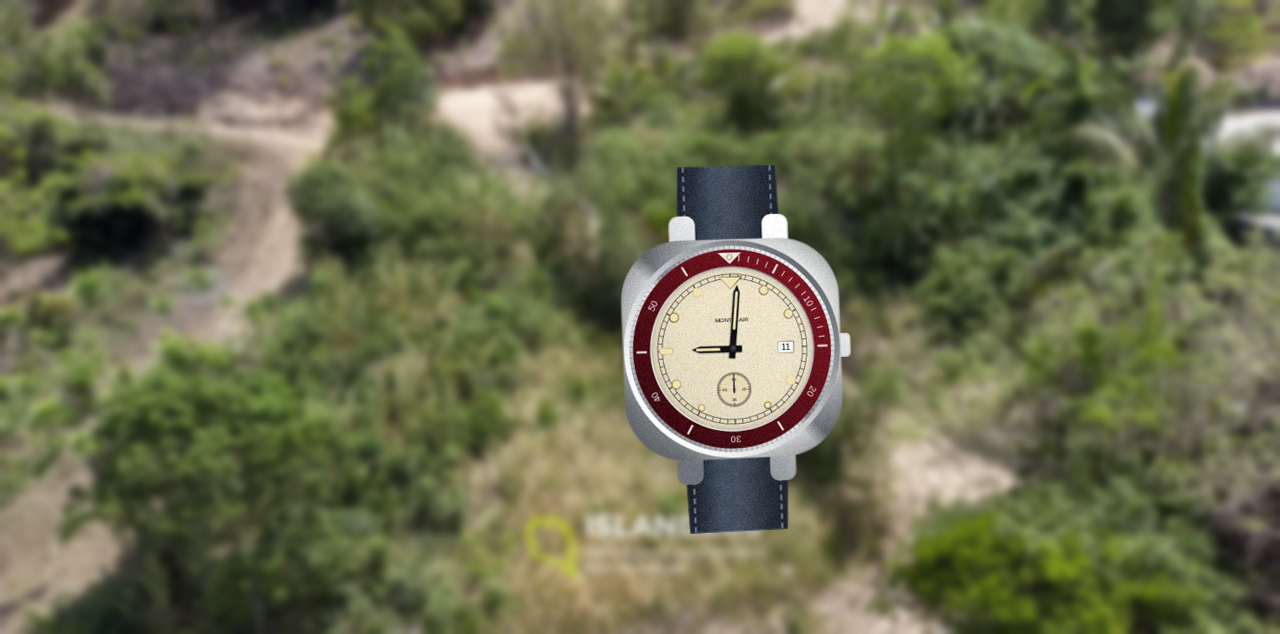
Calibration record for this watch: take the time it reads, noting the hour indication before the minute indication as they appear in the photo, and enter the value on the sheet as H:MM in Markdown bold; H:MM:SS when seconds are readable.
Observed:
**9:01**
